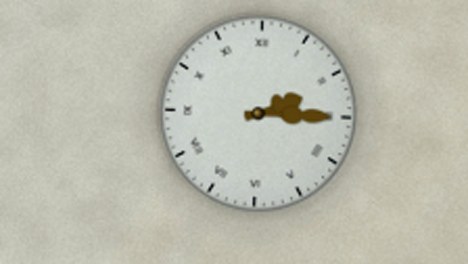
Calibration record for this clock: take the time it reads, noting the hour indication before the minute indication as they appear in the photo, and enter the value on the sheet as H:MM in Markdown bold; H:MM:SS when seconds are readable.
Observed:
**2:15**
